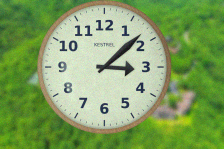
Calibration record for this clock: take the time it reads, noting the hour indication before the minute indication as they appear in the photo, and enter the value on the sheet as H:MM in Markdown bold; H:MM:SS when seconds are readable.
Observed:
**3:08**
